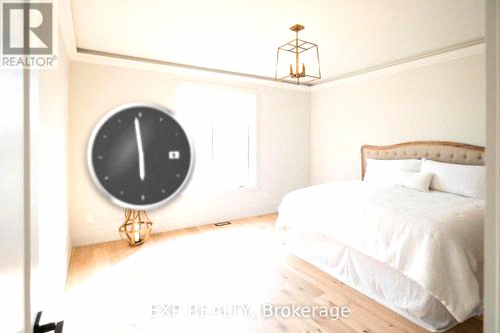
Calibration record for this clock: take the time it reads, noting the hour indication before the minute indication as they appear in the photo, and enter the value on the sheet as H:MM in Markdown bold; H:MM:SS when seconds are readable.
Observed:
**5:59**
